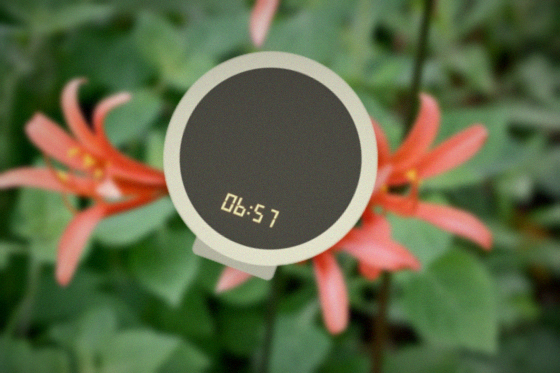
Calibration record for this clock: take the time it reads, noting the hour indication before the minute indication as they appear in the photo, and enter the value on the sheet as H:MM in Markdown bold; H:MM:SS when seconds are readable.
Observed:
**6:57**
